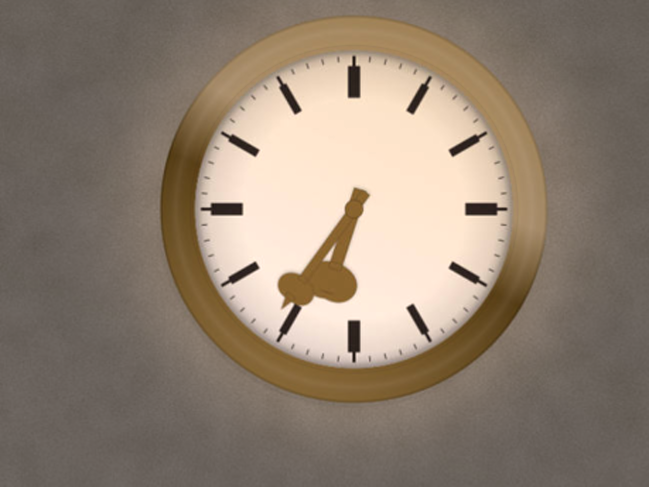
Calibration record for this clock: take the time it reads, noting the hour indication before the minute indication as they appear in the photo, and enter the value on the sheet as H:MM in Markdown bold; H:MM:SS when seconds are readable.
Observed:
**6:36**
